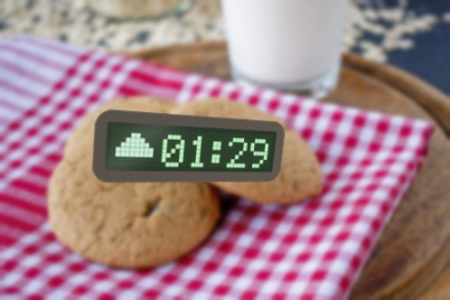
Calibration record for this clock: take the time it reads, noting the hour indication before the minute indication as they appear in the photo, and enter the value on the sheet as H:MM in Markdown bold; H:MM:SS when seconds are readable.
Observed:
**1:29**
